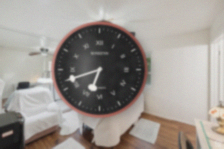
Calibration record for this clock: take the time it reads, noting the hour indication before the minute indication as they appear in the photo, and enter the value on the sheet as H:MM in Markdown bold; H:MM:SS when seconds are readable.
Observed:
**6:42**
